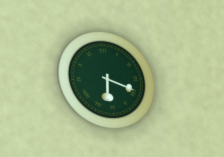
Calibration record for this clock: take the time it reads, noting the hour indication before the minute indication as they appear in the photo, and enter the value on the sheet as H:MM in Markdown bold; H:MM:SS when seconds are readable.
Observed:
**6:19**
